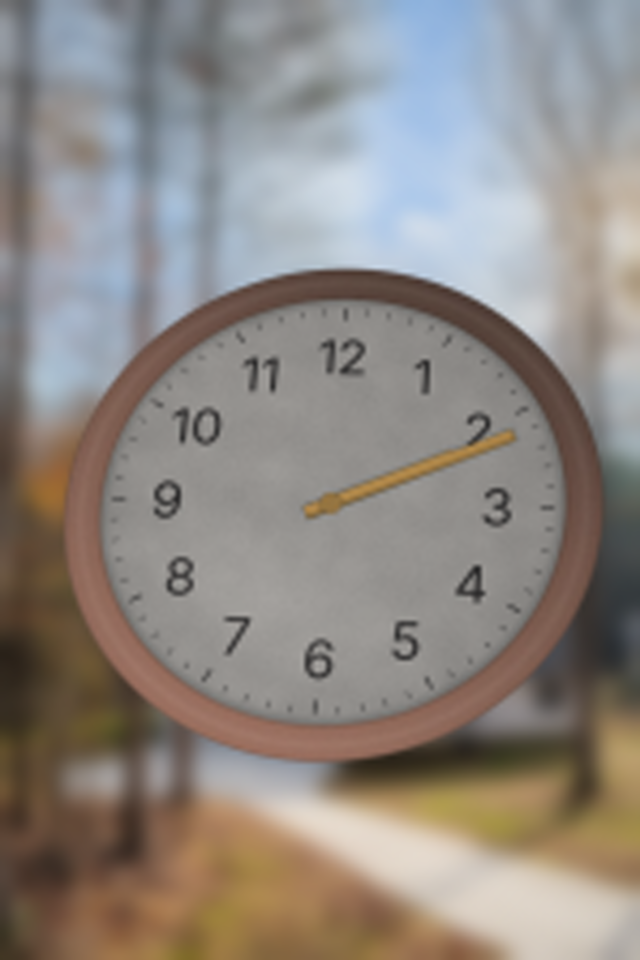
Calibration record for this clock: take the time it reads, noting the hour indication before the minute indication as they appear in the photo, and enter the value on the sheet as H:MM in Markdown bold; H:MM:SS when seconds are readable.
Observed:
**2:11**
